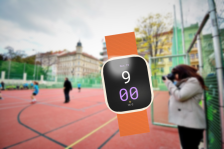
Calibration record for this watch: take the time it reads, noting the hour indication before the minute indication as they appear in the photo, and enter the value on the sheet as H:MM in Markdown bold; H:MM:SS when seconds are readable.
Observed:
**9:00**
